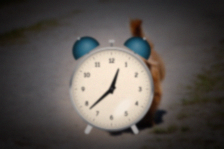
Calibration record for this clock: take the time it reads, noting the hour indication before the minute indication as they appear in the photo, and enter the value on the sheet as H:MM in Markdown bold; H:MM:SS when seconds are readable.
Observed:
**12:38**
